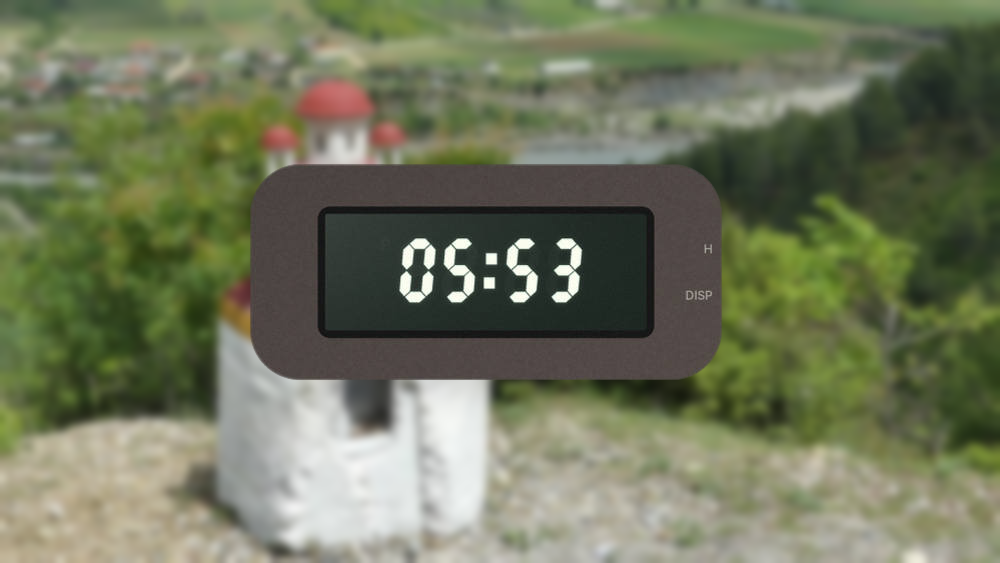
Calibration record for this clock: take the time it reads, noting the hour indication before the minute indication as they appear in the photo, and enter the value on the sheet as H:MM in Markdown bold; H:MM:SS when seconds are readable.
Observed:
**5:53**
